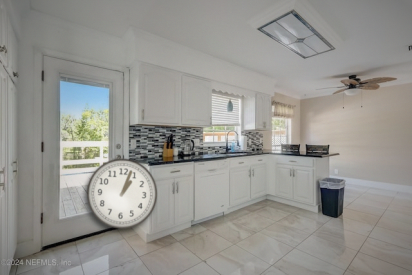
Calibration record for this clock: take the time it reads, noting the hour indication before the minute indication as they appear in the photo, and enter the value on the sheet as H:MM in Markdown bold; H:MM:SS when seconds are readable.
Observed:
**1:03**
